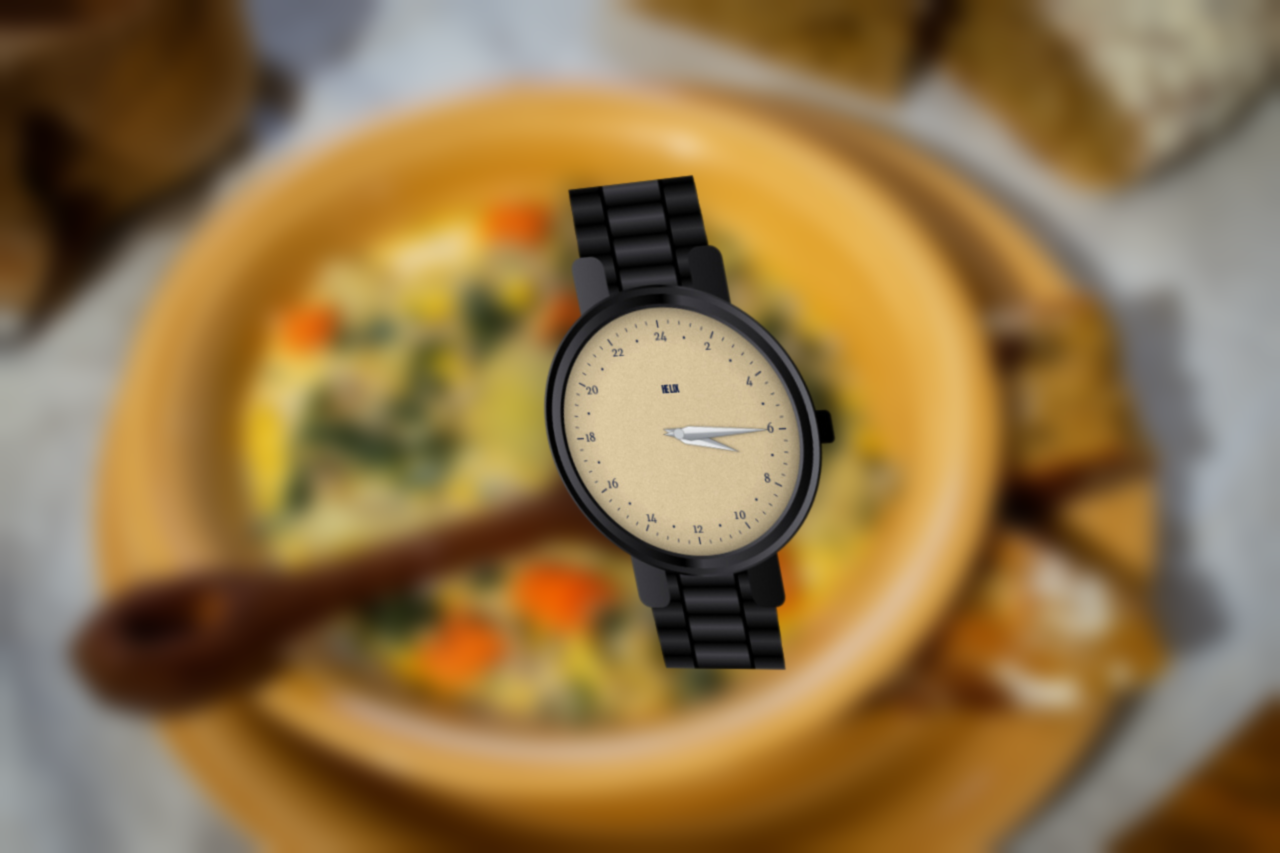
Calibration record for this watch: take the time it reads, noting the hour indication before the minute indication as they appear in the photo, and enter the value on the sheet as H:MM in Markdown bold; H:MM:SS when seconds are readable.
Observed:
**7:15**
